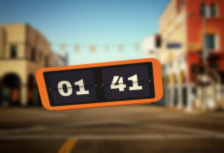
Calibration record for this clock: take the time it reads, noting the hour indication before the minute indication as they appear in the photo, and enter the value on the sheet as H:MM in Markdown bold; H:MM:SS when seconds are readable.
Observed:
**1:41**
